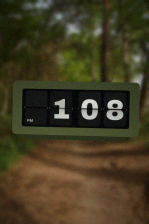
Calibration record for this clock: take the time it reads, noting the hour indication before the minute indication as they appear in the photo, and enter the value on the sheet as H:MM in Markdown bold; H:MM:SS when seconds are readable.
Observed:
**1:08**
